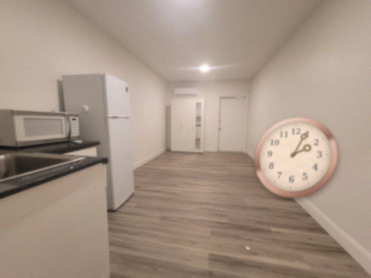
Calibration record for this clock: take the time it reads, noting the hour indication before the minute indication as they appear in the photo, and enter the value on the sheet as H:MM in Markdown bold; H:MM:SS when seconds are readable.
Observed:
**2:04**
